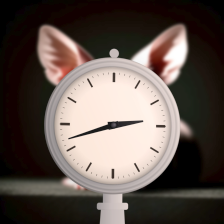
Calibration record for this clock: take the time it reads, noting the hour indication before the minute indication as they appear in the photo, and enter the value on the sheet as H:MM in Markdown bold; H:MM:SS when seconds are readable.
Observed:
**2:42**
